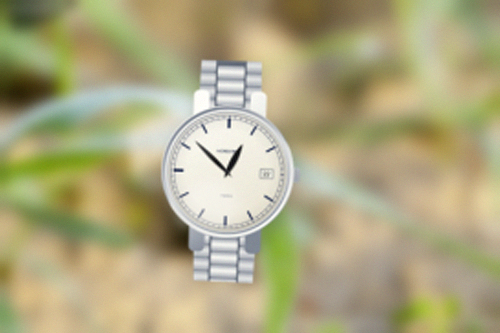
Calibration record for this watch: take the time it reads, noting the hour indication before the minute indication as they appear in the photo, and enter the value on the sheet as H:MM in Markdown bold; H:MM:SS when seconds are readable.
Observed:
**12:52**
